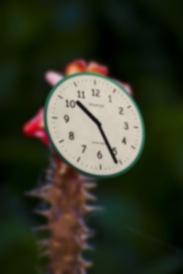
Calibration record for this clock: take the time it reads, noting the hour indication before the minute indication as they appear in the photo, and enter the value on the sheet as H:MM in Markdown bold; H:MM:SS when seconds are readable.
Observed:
**10:26**
